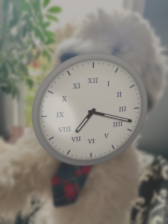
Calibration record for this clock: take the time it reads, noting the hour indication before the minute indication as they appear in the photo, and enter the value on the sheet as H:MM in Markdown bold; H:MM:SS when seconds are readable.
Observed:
**7:18**
